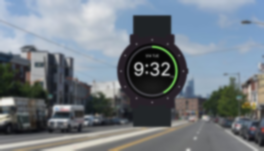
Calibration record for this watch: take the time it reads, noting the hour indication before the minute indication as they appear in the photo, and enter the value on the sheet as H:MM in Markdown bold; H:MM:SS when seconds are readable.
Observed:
**9:32**
